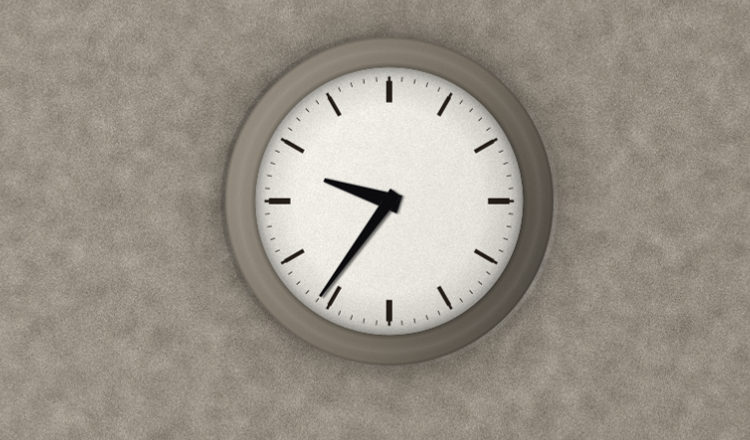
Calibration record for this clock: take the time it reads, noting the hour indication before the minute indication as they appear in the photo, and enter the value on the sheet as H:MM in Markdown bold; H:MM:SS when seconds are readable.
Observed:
**9:36**
